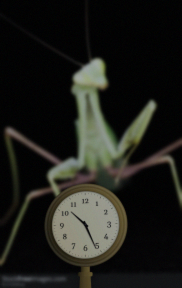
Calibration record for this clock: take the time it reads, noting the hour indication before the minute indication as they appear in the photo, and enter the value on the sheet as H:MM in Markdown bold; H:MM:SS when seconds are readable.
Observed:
**10:26**
